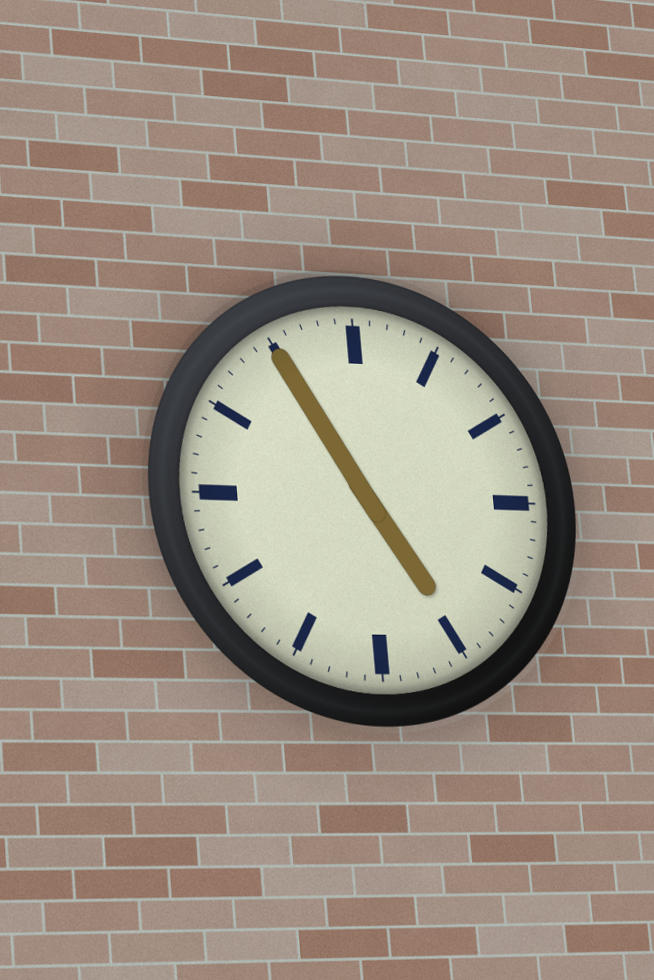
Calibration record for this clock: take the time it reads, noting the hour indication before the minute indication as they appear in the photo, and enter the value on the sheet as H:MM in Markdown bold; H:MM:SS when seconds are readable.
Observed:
**4:55**
